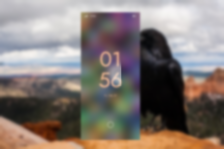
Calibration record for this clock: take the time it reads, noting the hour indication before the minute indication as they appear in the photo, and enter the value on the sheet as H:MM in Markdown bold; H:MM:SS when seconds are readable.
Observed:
**1:56**
